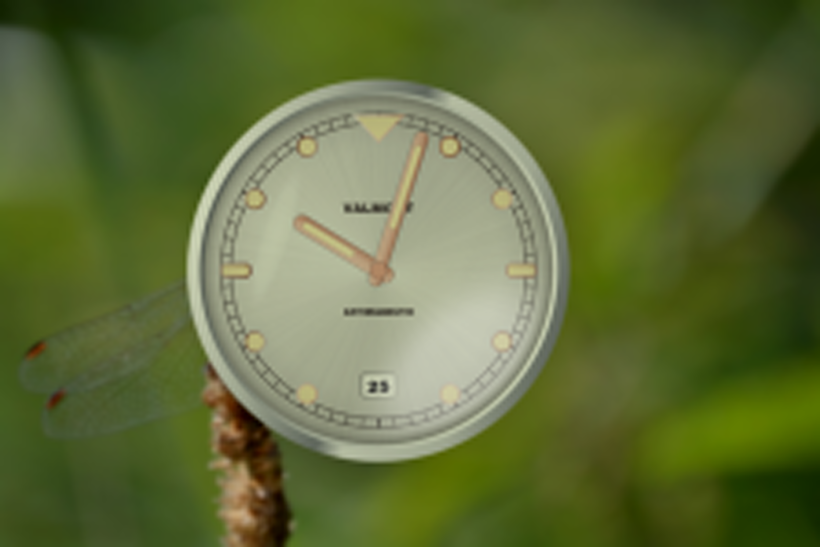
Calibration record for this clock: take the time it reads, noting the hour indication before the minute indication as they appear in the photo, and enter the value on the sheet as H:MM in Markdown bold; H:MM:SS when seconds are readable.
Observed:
**10:03**
